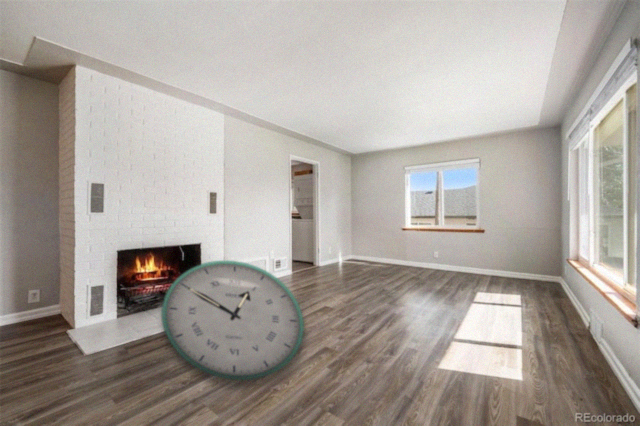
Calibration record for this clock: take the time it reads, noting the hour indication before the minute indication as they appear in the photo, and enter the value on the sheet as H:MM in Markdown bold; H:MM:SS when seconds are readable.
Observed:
**12:50**
